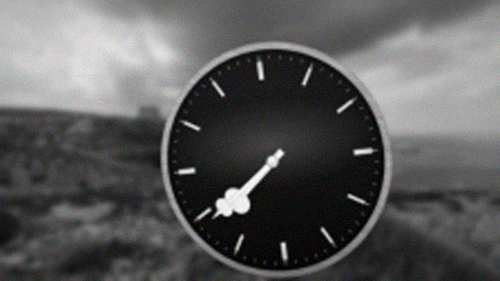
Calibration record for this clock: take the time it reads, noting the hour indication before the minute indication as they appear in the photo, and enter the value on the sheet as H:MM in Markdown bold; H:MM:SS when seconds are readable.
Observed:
**7:39**
